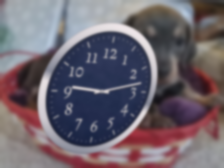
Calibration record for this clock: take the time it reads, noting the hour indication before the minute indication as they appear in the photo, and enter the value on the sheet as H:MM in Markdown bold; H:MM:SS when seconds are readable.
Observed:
**9:13**
